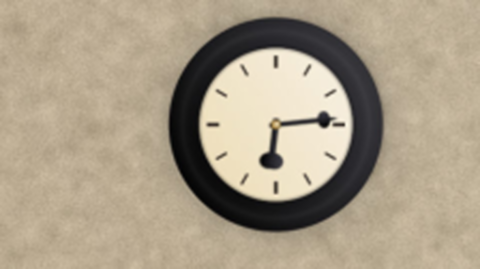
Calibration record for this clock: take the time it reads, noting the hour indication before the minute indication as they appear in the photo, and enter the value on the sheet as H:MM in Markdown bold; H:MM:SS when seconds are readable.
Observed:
**6:14**
